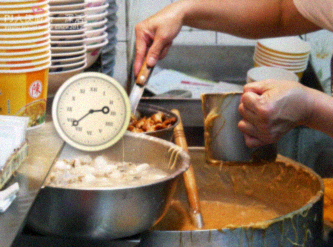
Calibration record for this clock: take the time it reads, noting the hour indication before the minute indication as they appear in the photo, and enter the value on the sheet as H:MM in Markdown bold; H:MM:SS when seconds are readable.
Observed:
**2:38**
